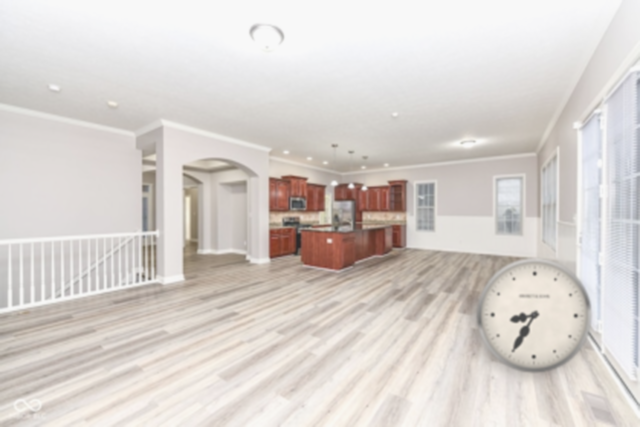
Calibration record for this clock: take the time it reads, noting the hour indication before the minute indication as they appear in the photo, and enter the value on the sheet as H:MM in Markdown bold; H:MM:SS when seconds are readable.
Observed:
**8:35**
